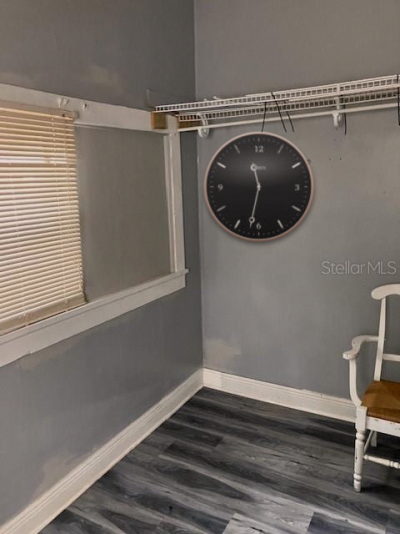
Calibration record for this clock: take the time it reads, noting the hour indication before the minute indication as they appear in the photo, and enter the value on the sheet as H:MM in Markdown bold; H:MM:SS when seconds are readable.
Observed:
**11:32**
